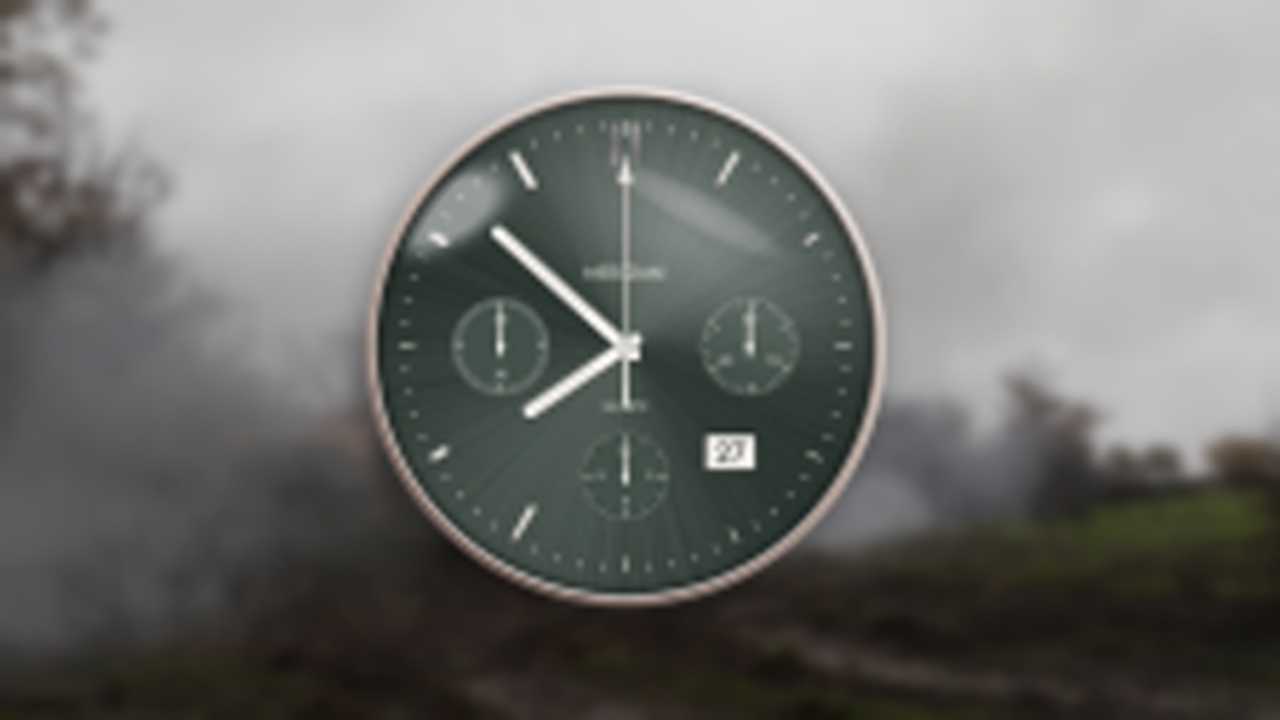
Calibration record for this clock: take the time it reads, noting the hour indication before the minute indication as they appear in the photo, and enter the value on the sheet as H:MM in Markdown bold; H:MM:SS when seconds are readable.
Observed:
**7:52**
